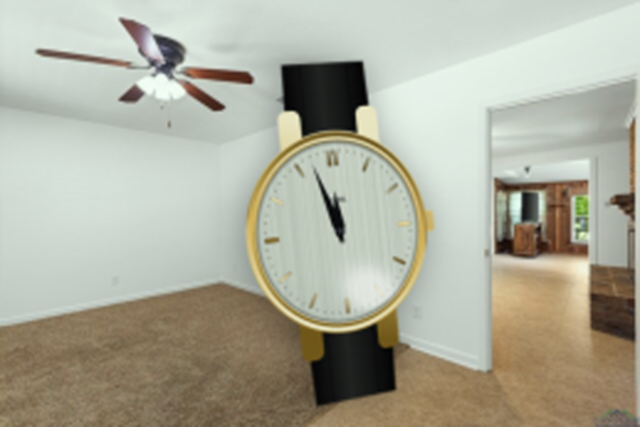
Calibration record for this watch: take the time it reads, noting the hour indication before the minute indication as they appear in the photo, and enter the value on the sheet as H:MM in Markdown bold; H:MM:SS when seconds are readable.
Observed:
**11:57**
